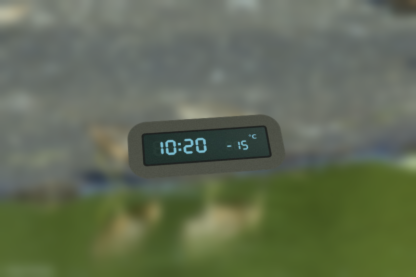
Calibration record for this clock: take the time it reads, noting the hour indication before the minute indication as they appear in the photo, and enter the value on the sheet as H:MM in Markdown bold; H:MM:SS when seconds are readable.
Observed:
**10:20**
